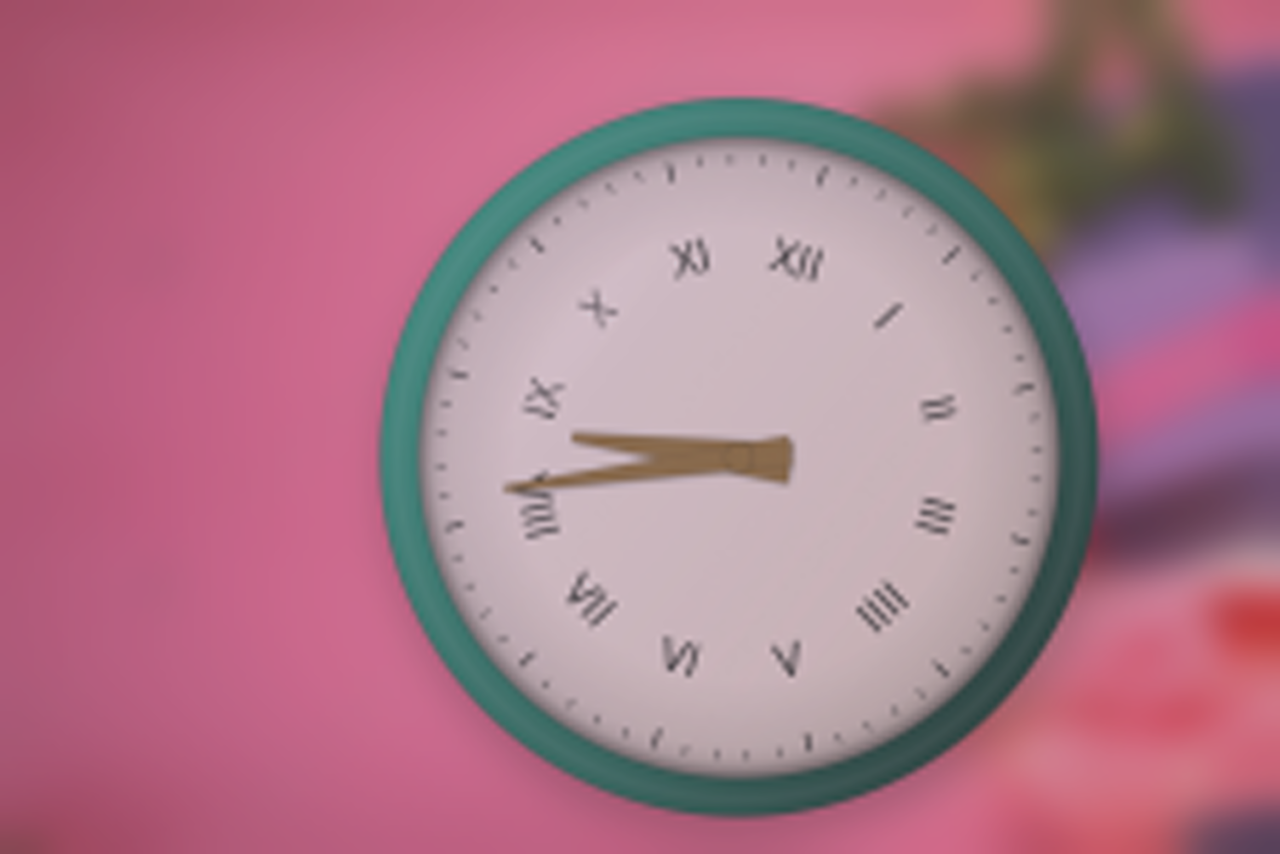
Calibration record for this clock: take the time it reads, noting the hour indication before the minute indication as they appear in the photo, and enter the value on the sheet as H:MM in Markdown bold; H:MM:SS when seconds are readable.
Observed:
**8:41**
